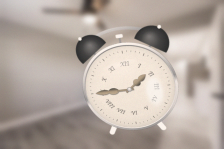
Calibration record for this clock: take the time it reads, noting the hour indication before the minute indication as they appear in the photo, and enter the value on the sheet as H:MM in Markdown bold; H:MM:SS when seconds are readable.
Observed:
**1:45**
